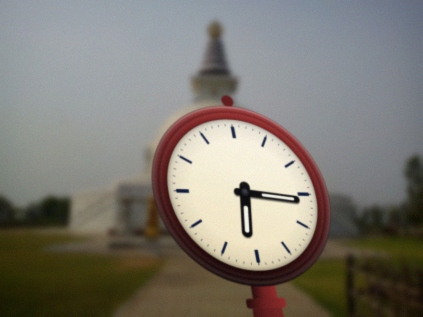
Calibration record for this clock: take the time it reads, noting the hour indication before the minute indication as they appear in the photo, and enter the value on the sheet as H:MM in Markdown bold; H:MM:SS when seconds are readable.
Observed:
**6:16**
